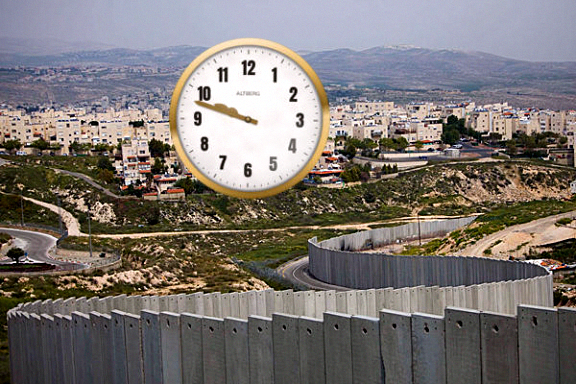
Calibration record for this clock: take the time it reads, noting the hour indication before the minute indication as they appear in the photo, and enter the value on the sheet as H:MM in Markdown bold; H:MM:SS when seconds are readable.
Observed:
**9:48**
